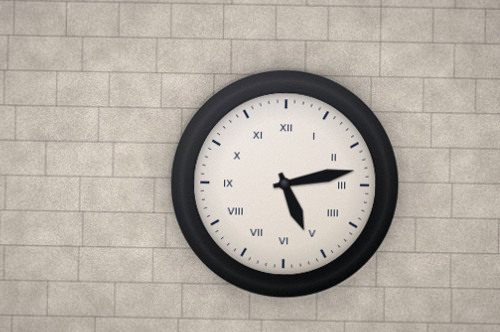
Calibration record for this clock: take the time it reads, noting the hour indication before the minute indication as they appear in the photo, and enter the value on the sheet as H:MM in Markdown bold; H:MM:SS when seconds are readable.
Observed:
**5:13**
